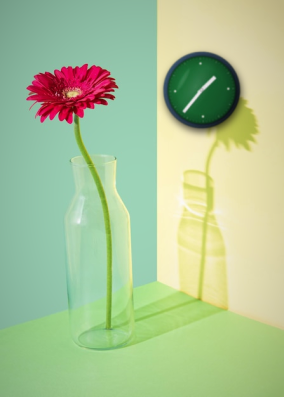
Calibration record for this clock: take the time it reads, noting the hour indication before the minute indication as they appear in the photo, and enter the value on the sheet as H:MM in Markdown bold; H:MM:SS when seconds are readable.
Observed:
**1:37**
